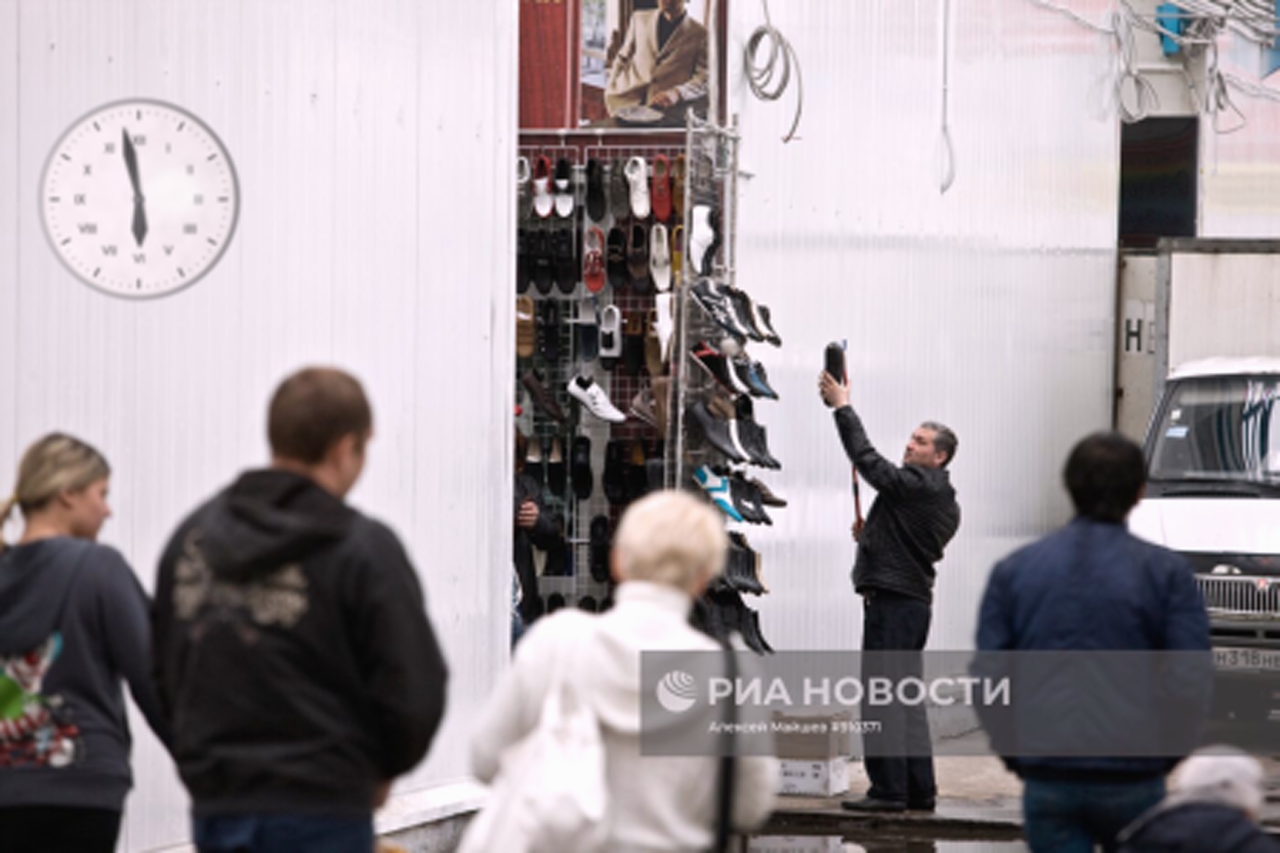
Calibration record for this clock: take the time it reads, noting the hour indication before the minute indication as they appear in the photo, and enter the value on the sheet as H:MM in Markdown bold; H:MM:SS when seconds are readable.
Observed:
**5:58**
